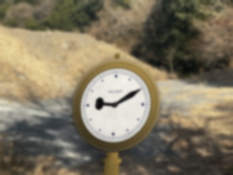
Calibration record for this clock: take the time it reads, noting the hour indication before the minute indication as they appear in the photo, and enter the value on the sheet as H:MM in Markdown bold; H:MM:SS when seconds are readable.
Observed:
**9:10**
